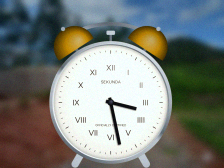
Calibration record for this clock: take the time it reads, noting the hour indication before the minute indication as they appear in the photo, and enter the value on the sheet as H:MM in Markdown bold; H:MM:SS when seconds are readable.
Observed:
**3:28**
